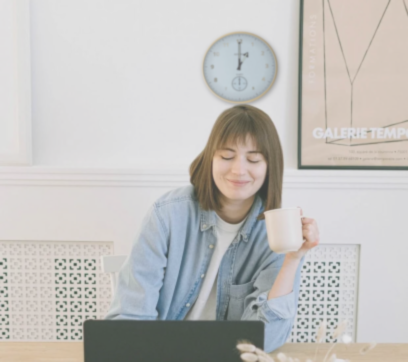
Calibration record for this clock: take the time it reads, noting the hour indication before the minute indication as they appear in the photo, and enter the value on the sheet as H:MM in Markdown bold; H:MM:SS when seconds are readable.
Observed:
**1:00**
